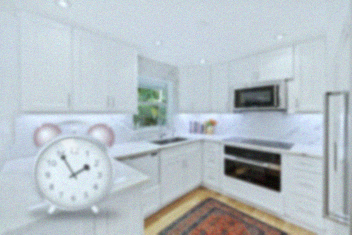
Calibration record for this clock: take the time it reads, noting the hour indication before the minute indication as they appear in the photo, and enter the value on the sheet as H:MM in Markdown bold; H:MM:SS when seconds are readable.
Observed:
**1:55**
